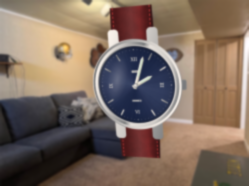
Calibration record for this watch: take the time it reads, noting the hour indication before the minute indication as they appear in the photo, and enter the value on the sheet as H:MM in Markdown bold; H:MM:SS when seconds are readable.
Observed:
**2:03**
